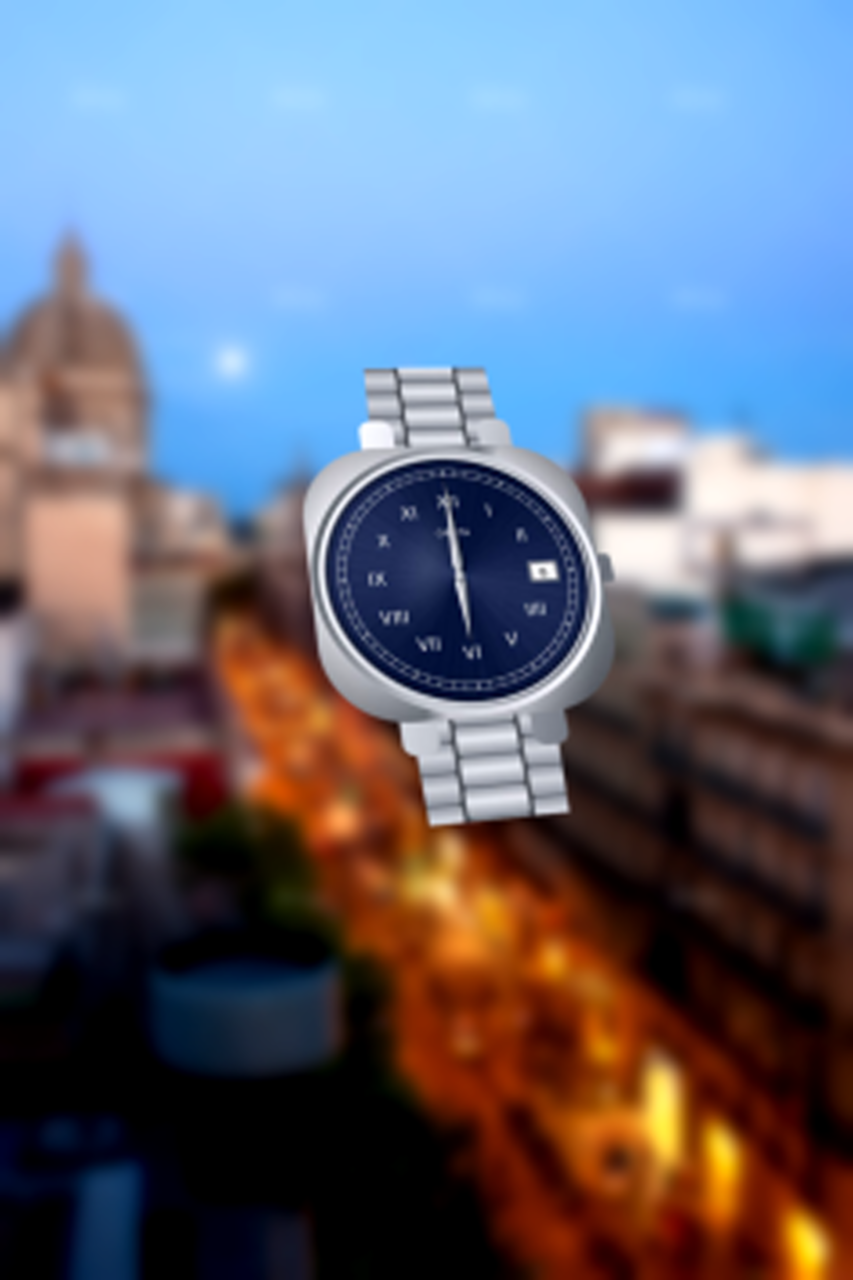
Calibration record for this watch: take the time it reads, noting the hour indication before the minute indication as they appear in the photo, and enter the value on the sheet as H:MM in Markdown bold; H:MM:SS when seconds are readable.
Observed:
**6:00**
